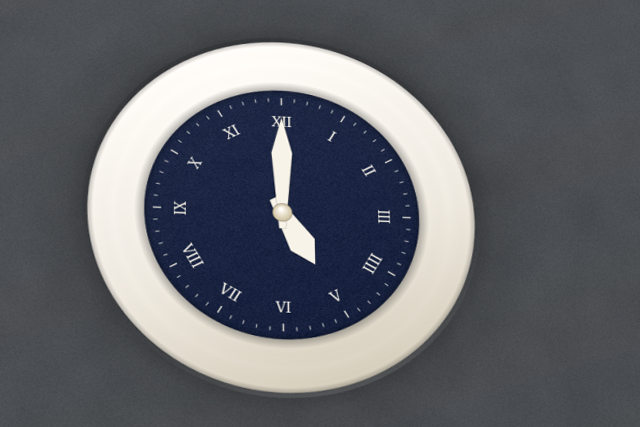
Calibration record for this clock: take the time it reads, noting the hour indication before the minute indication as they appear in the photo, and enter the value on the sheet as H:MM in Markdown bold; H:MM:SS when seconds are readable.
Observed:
**5:00**
